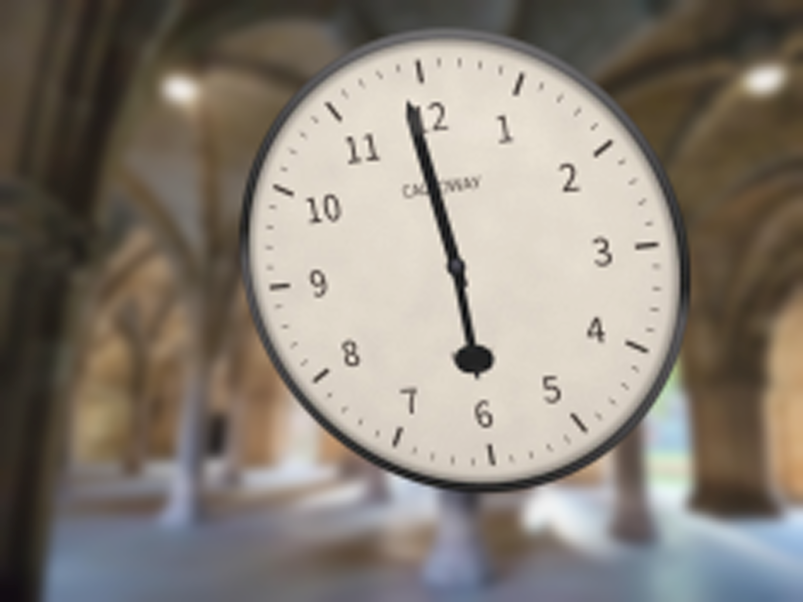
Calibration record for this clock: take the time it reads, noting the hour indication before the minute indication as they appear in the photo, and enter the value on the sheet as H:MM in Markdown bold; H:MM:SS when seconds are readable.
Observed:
**5:59**
